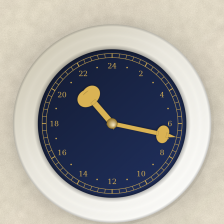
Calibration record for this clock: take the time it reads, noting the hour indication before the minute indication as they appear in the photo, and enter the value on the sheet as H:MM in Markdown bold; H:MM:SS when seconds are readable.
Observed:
**21:17**
